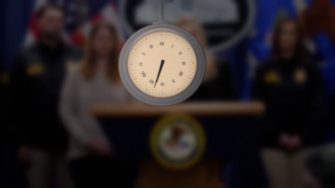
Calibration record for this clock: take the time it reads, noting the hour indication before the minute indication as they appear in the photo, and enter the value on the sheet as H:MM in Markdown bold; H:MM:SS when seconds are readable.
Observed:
**6:33**
